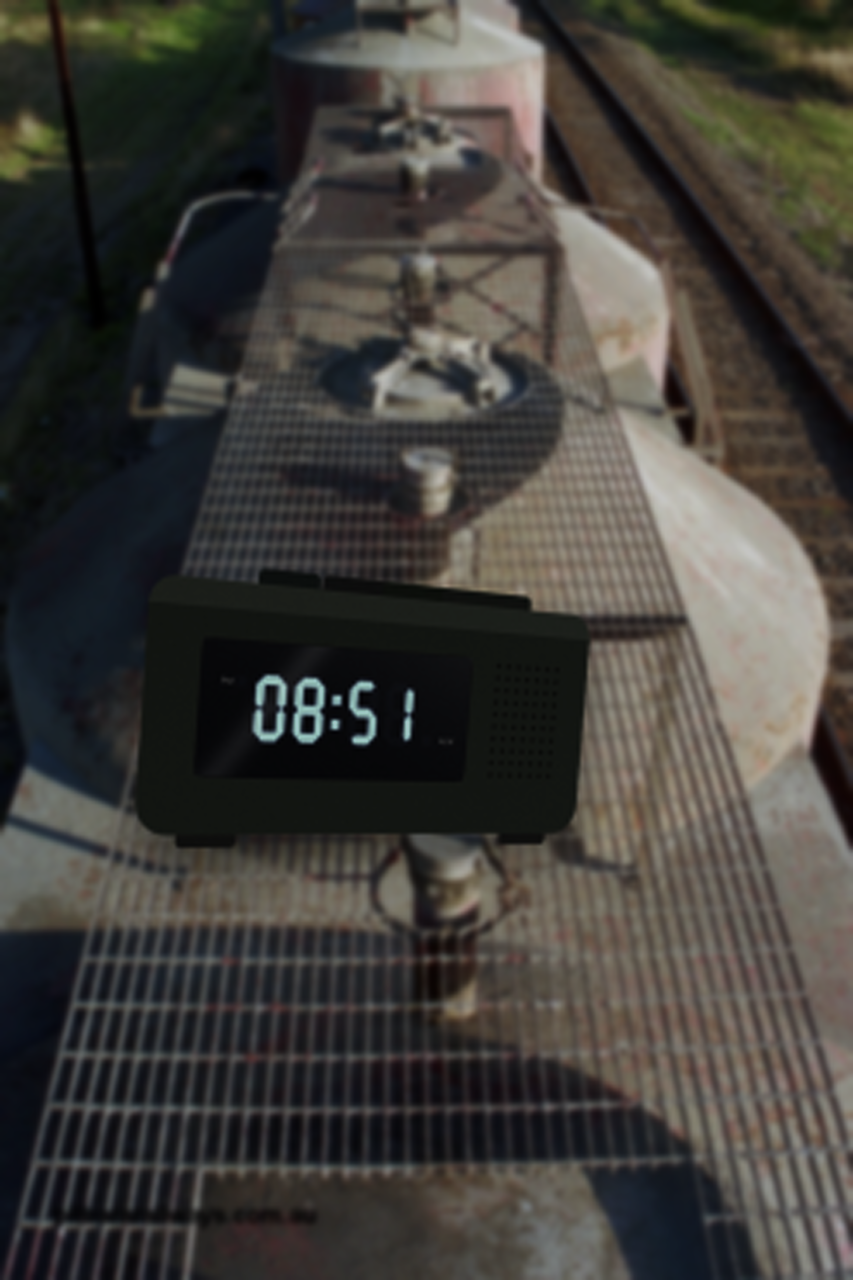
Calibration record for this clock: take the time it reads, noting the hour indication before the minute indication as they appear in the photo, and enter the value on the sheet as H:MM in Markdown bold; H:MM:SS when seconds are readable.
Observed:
**8:51**
